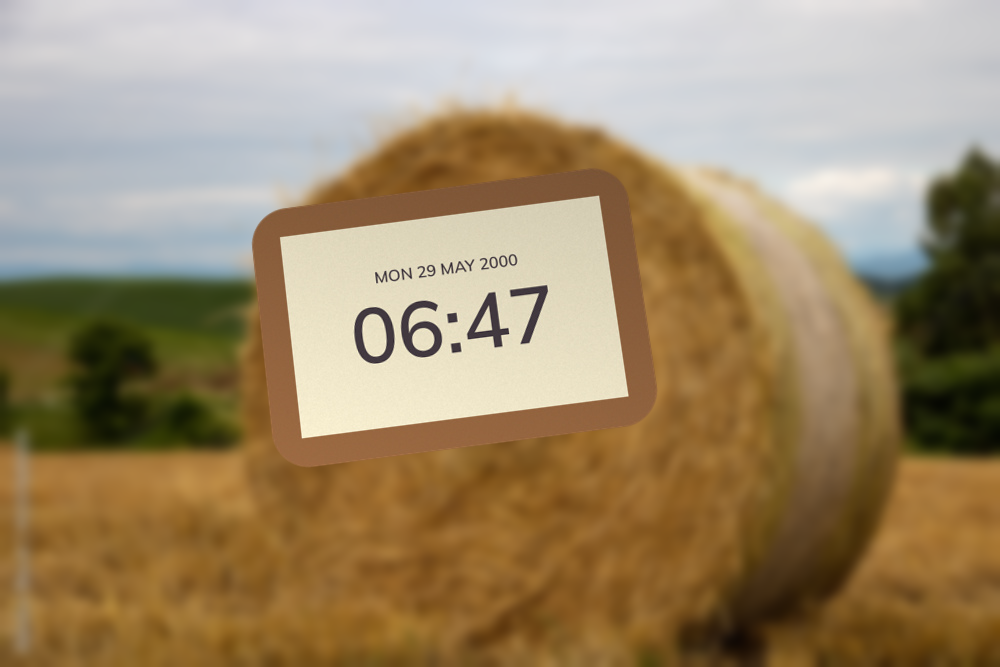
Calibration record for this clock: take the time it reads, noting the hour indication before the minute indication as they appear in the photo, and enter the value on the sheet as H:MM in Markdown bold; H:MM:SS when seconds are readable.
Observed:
**6:47**
